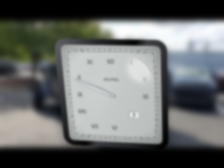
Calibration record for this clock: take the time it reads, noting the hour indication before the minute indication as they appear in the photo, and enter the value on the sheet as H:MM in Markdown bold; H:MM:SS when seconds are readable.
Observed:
**9:49**
